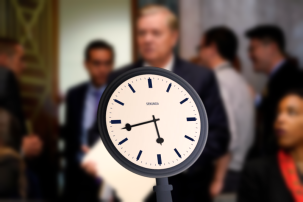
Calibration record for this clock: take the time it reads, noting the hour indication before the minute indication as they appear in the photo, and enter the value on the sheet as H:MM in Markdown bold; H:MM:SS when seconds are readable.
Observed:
**5:43**
